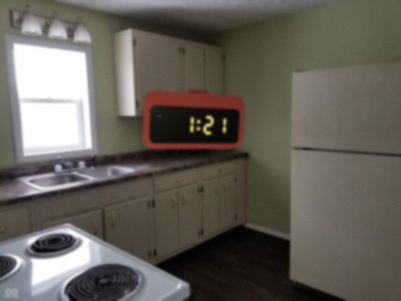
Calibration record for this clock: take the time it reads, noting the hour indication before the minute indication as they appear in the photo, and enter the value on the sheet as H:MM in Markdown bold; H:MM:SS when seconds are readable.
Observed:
**1:21**
